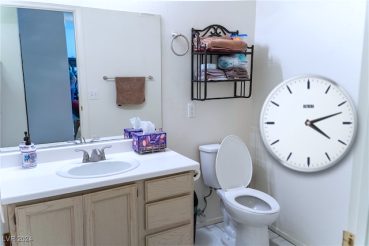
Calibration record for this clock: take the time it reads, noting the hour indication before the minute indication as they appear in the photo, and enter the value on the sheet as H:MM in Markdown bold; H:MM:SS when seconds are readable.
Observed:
**4:12**
